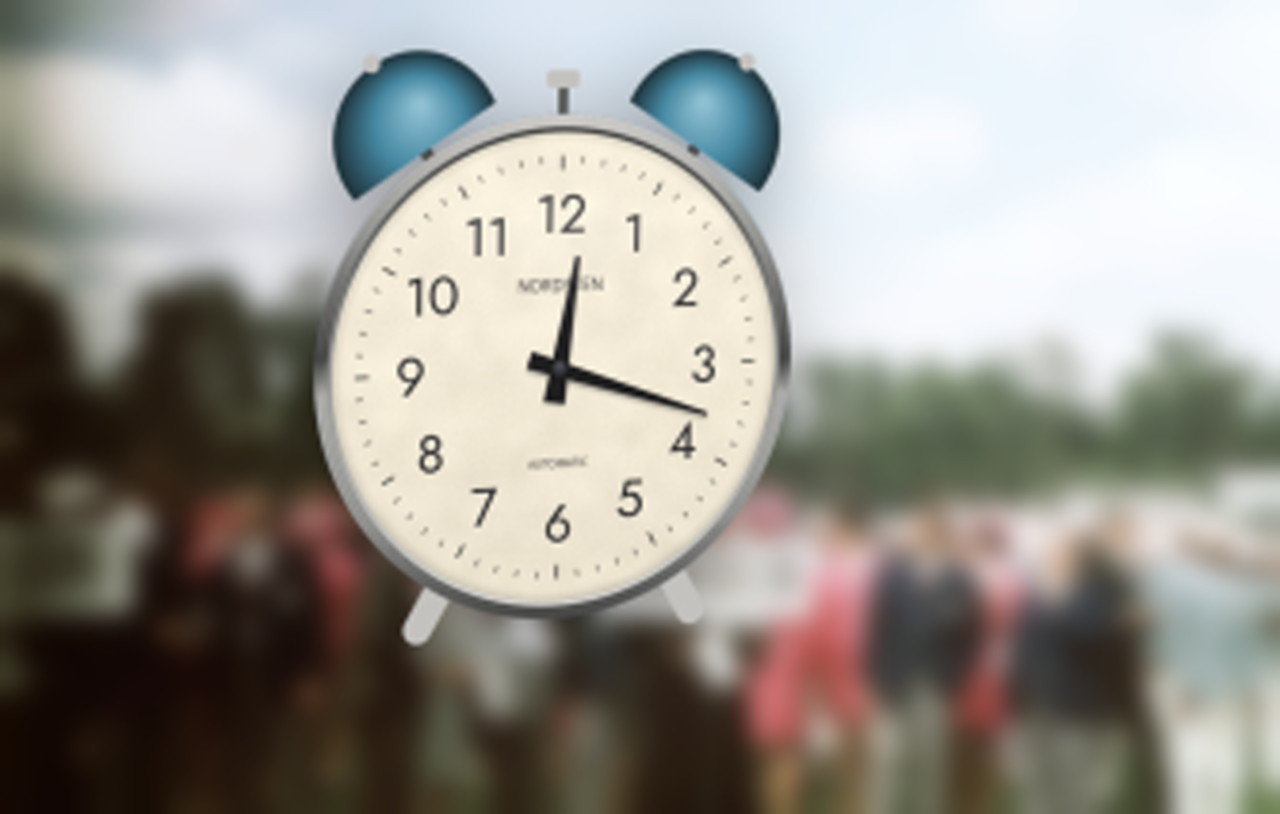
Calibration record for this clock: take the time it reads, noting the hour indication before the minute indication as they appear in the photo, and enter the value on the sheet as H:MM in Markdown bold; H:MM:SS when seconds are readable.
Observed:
**12:18**
